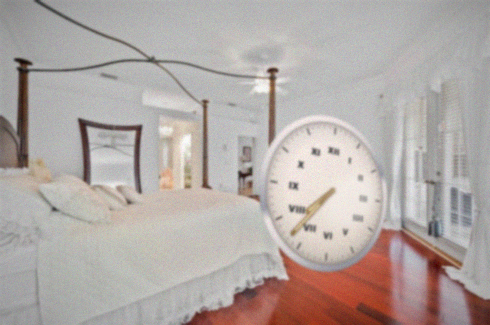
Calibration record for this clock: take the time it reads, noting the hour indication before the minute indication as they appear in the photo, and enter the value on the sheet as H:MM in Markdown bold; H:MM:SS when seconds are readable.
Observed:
**7:37**
